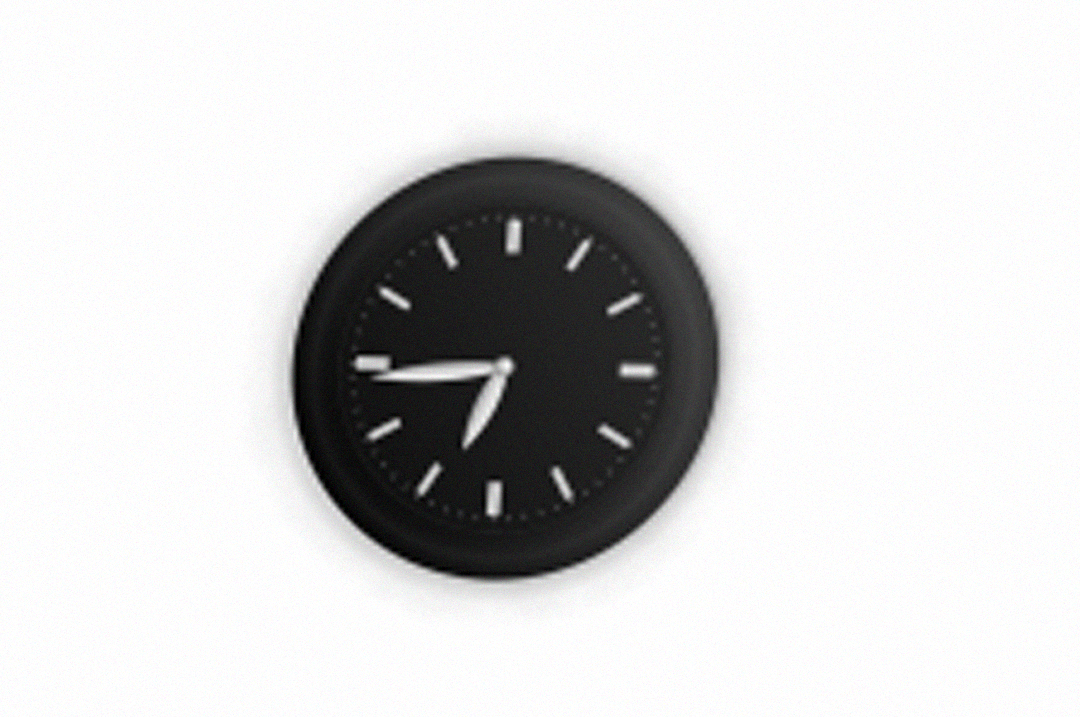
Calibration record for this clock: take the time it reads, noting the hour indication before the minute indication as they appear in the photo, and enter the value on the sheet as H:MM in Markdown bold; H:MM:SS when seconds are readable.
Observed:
**6:44**
